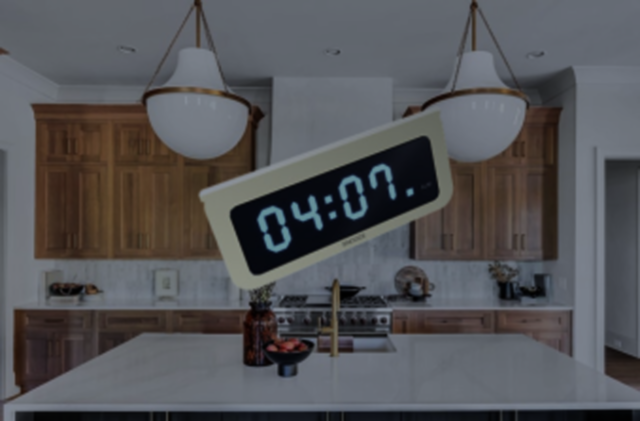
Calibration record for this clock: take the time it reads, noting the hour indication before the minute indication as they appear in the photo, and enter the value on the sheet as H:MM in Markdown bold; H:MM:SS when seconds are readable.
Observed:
**4:07**
